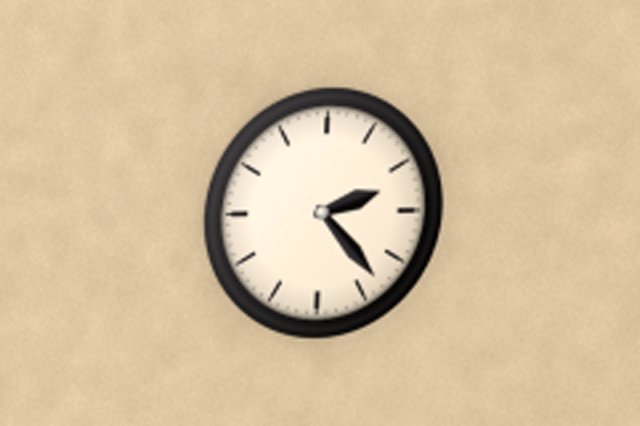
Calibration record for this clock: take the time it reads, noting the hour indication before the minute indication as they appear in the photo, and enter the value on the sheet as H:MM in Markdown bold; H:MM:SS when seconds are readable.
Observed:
**2:23**
